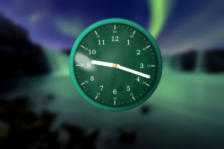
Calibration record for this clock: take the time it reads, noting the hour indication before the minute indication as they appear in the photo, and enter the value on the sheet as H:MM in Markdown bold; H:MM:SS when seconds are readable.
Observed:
**9:18**
